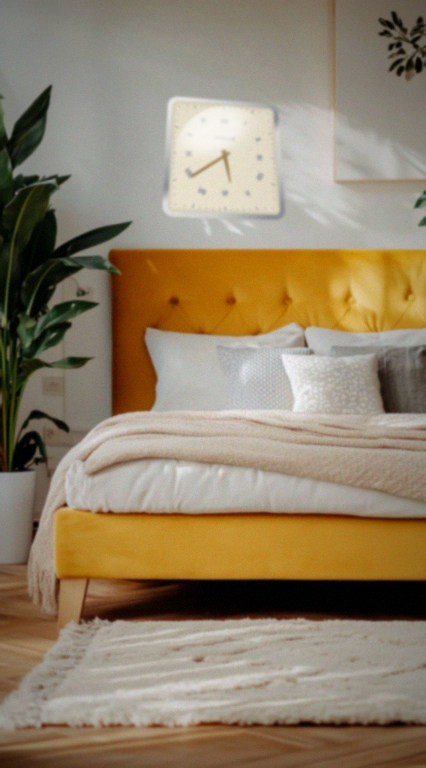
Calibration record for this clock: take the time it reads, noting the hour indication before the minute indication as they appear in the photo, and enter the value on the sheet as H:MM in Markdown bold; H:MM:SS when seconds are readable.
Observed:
**5:39**
